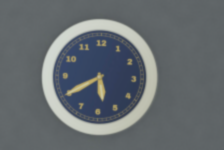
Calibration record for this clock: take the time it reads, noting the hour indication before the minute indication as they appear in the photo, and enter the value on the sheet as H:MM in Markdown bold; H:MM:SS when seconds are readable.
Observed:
**5:40**
